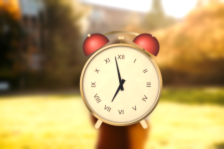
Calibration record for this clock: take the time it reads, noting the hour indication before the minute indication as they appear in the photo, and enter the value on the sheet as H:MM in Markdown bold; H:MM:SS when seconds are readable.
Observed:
**6:58**
